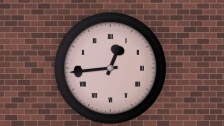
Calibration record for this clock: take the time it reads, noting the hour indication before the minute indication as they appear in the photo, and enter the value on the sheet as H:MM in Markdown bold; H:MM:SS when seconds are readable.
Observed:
**12:44**
